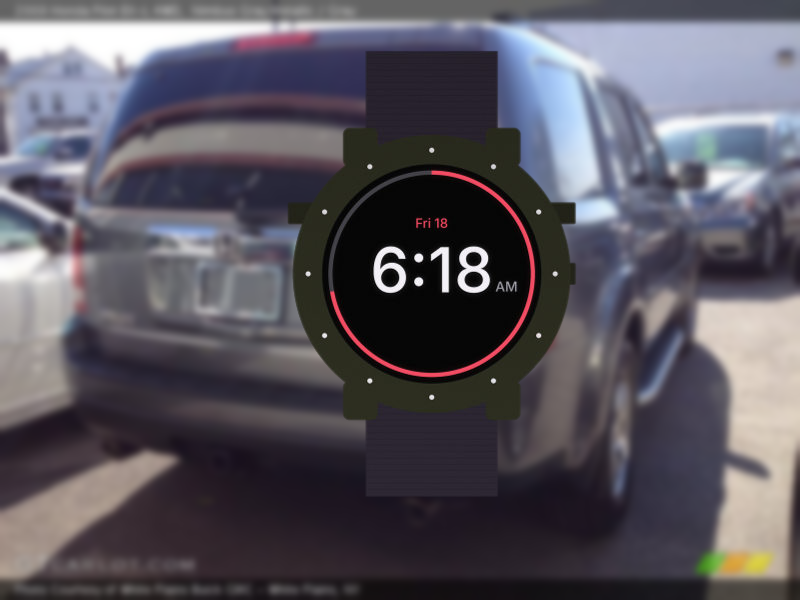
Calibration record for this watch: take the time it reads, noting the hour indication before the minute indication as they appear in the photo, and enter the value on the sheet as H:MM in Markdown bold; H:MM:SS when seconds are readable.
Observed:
**6:18**
